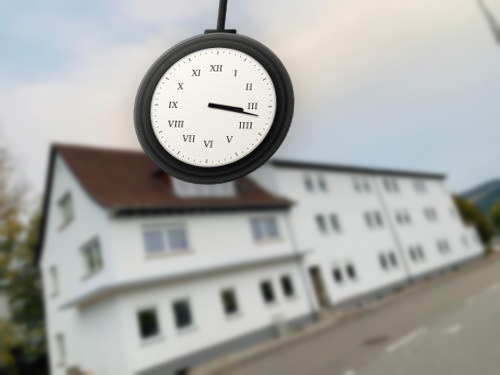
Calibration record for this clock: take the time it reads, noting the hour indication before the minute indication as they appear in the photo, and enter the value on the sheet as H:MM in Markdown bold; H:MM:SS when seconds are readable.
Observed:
**3:17**
